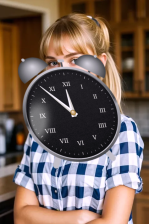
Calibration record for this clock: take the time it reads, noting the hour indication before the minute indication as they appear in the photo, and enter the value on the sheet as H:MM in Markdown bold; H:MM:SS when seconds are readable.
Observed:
**11:53**
